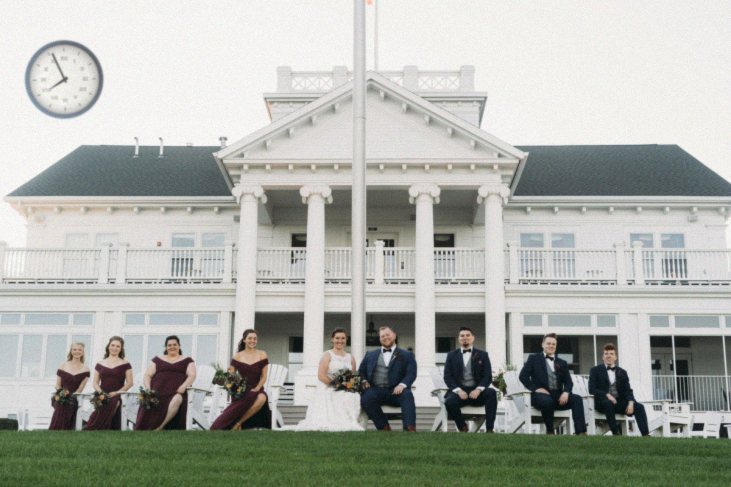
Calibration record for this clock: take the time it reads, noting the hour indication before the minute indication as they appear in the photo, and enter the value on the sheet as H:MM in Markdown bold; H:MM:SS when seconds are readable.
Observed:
**7:56**
